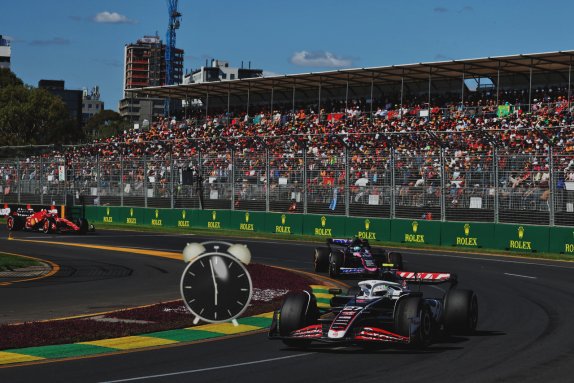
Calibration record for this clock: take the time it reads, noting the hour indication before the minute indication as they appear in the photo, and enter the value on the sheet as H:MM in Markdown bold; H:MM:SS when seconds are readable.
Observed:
**5:58**
